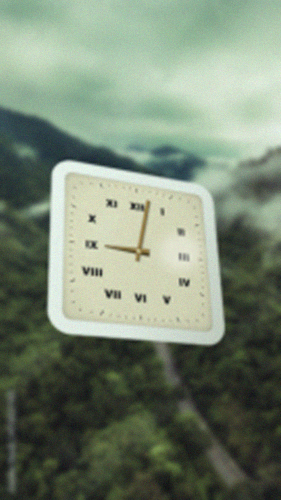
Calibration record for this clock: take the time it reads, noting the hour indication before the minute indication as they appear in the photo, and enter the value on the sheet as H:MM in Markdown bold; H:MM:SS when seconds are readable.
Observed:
**9:02**
